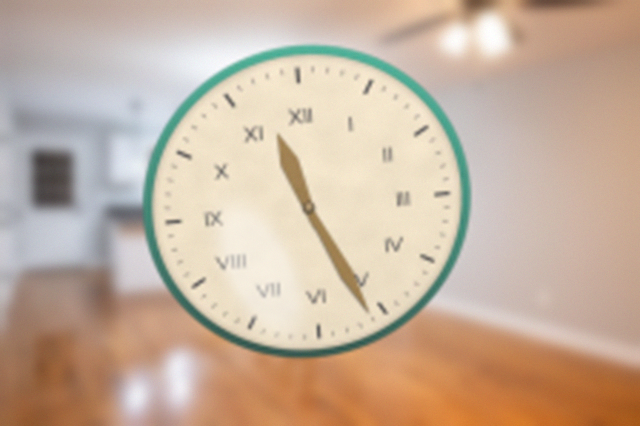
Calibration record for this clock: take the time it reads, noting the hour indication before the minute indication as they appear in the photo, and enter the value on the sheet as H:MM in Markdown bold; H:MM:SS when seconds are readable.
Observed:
**11:26**
